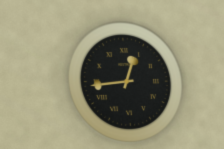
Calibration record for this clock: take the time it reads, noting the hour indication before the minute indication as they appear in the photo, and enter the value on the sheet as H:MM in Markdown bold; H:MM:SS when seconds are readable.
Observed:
**12:44**
